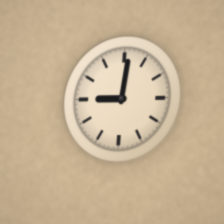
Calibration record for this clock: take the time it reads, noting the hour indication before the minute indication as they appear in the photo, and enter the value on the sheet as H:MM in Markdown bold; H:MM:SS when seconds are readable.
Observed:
**9:01**
